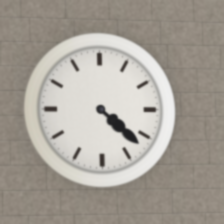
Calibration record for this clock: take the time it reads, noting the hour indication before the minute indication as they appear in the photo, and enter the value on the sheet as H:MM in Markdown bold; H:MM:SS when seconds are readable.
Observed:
**4:22**
